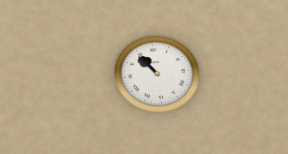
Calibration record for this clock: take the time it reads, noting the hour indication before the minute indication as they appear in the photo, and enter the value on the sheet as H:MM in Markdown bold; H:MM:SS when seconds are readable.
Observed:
**10:54**
